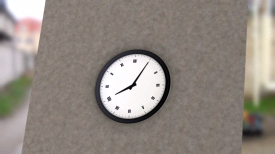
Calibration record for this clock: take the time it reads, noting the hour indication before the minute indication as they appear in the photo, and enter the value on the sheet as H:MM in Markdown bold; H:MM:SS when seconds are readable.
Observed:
**8:05**
